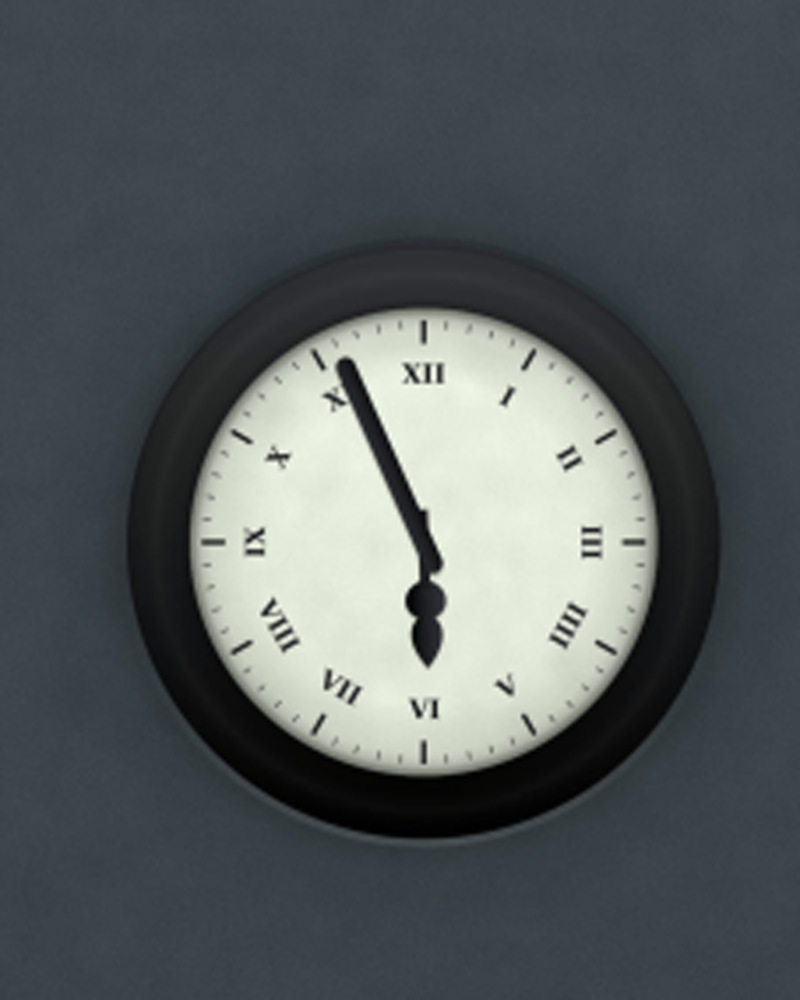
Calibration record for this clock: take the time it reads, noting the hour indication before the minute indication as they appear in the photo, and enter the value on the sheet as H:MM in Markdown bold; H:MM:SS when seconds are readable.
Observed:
**5:56**
